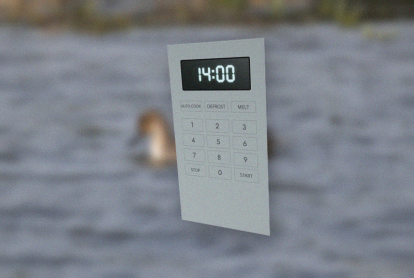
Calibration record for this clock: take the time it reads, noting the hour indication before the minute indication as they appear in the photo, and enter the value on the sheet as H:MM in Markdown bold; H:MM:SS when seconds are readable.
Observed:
**14:00**
